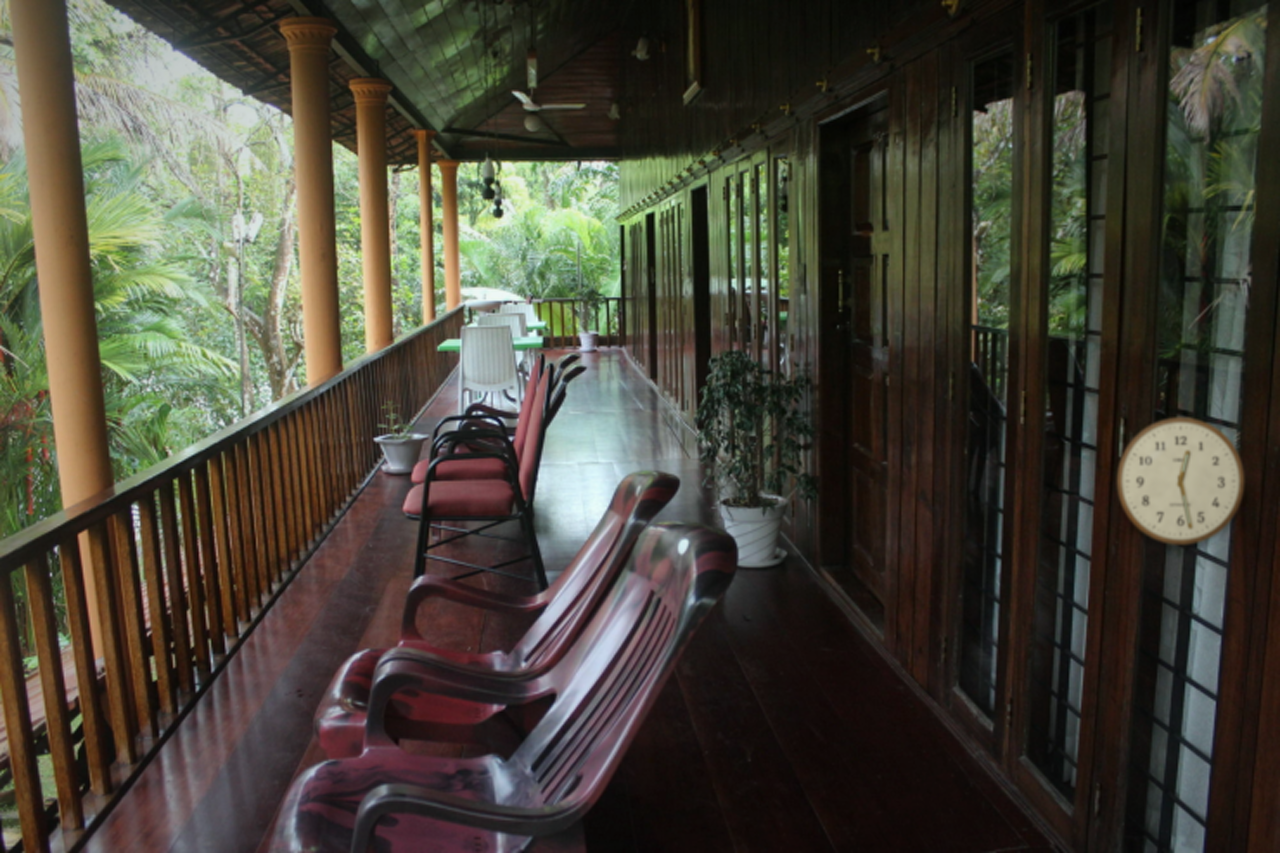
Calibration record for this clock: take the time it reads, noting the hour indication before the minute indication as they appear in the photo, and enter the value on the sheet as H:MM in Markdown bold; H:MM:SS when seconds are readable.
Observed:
**12:28**
